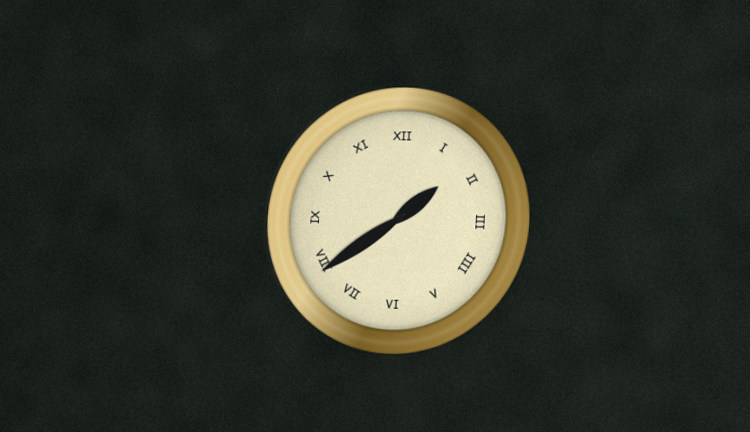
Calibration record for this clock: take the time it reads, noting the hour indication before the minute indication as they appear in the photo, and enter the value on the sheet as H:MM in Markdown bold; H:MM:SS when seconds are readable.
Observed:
**1:39**
